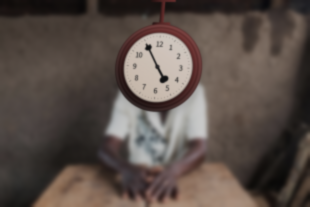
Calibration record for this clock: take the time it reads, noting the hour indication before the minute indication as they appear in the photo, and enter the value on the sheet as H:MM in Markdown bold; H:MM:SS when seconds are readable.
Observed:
**4:55**
